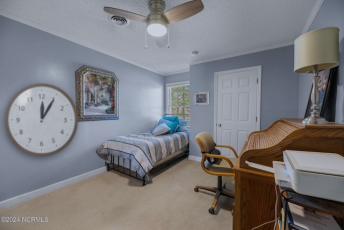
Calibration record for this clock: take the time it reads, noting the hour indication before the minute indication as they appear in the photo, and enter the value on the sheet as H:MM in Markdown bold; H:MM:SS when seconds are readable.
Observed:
**12:05**
